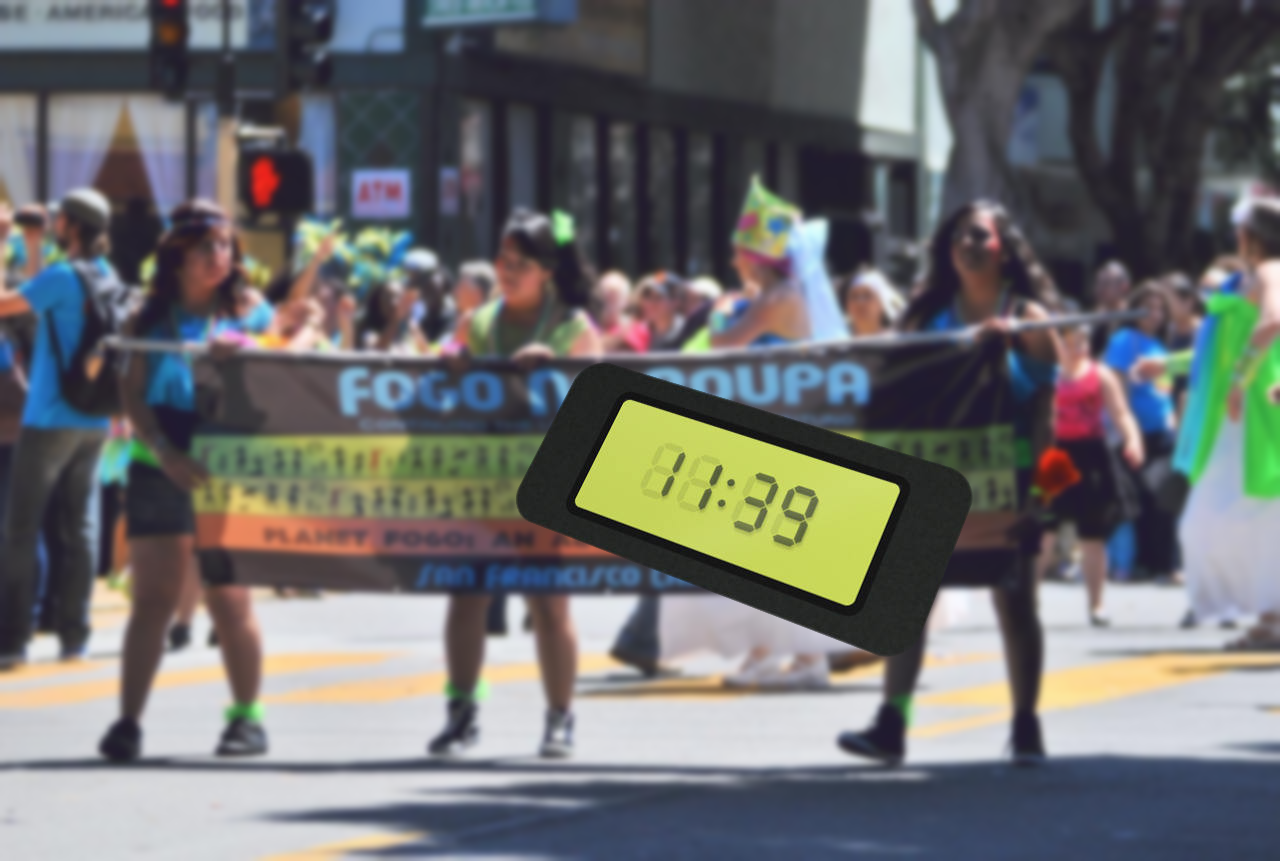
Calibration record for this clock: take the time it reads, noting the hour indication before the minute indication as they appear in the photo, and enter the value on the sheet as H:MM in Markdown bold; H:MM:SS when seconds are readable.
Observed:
**11:39**
